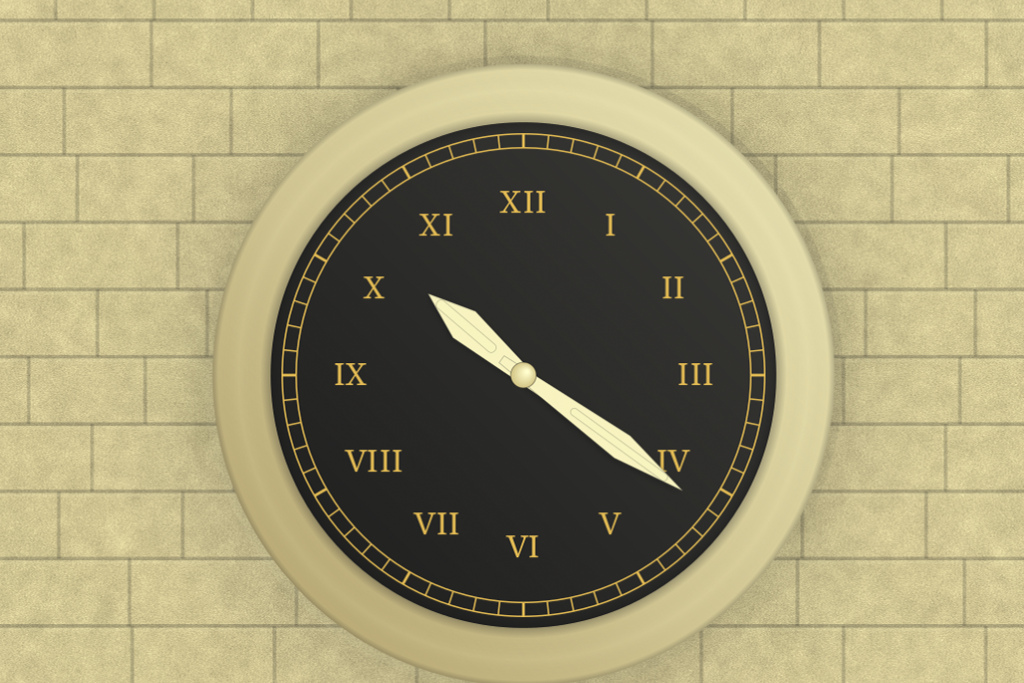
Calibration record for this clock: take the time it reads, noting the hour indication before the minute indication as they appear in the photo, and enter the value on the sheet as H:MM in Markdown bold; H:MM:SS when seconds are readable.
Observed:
**10:21**
